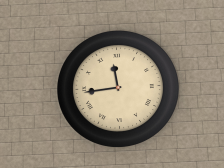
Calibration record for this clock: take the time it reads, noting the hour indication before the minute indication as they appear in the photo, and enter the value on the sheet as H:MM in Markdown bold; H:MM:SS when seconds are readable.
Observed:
**11:44**
